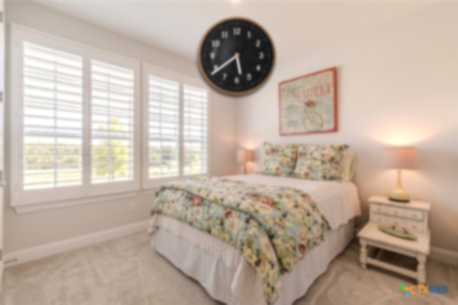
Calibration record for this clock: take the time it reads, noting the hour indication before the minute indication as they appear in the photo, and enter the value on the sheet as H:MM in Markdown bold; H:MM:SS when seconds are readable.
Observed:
**5:39**
